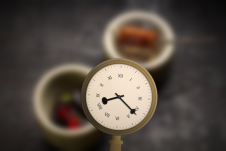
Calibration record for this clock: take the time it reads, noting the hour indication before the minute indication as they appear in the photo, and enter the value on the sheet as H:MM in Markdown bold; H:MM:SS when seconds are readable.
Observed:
**8:22**
